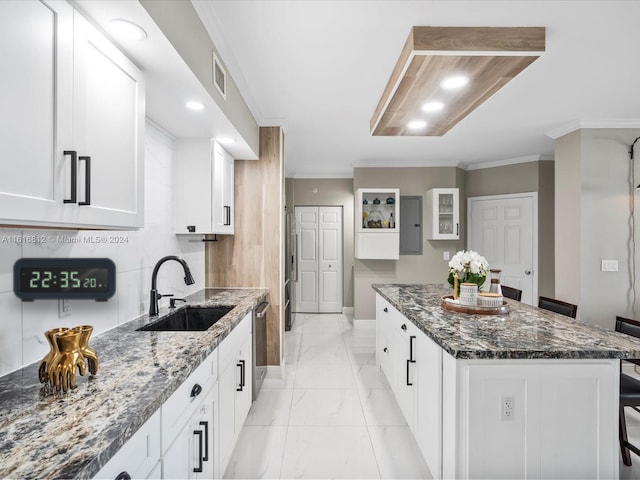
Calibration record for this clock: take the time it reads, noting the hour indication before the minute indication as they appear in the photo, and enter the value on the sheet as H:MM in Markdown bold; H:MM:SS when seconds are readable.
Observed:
**22:35**
